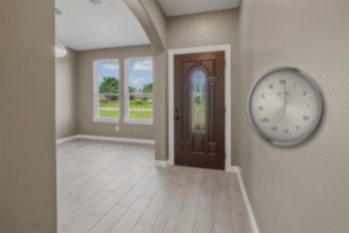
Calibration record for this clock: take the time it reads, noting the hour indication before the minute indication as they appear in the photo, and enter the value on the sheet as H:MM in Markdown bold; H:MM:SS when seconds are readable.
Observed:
**7:00**
